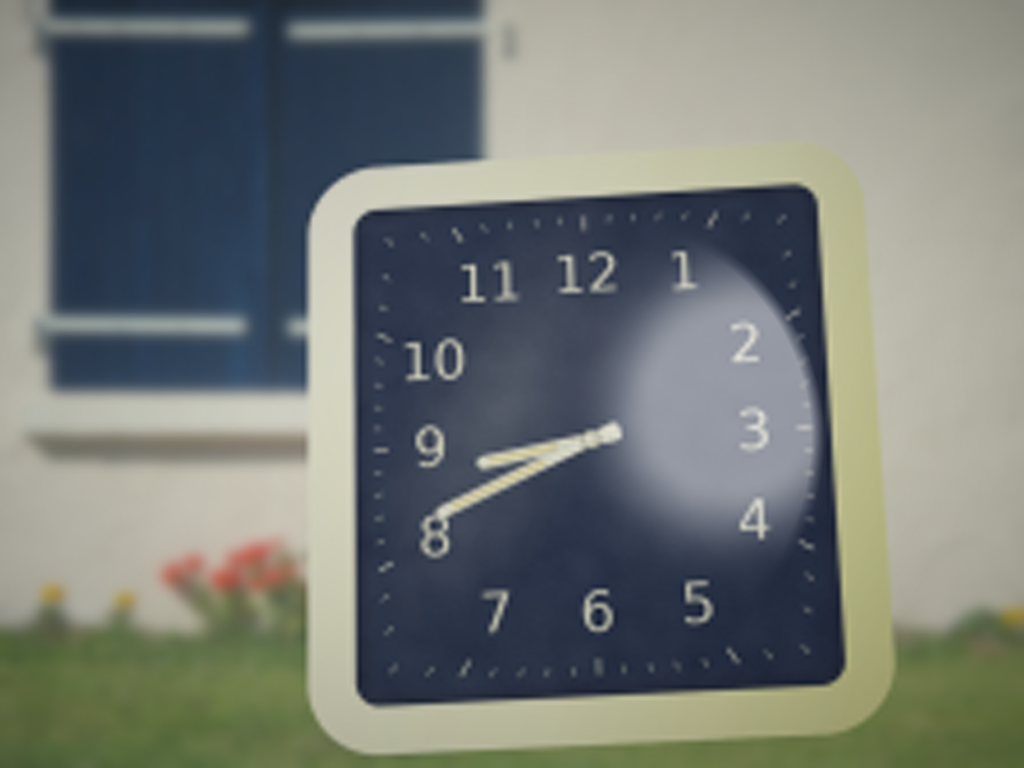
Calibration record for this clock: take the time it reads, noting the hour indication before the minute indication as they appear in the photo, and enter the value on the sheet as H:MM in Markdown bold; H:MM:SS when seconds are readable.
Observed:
**8:41**
